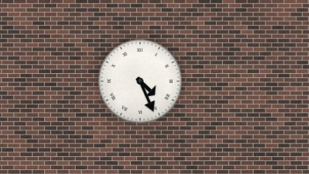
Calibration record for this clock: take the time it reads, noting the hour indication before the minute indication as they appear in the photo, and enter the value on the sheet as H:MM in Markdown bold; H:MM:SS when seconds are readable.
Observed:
**4:26**
